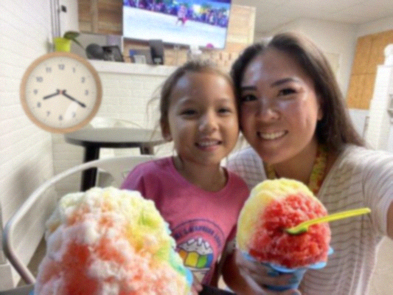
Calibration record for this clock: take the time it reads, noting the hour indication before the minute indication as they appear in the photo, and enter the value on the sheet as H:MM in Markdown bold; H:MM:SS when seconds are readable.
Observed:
**8:20**
